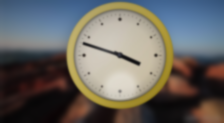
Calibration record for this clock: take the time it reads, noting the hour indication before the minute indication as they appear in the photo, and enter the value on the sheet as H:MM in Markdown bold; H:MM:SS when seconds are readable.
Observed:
**3:48**
